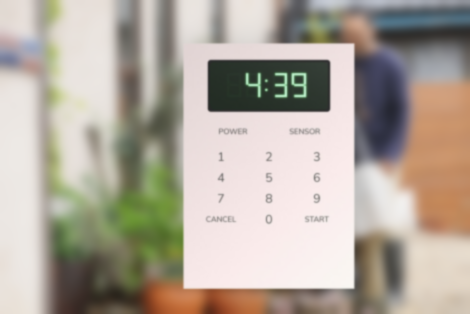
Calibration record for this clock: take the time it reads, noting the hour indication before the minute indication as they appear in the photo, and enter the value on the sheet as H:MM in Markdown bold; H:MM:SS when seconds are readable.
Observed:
**4:39**
